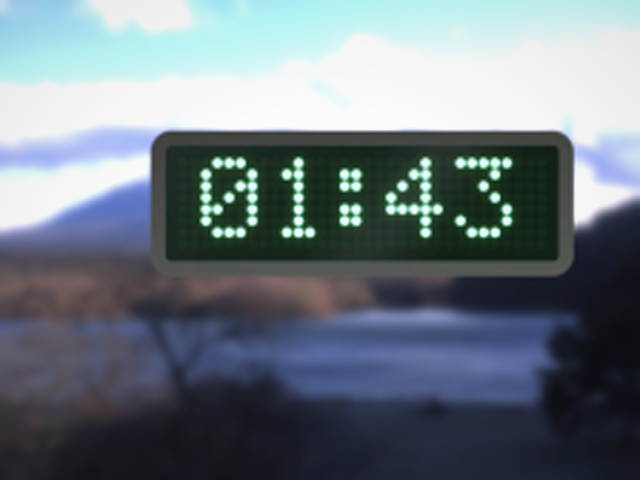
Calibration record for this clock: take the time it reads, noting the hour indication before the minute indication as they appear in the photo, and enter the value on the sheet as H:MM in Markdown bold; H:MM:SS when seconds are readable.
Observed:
**1:43**
